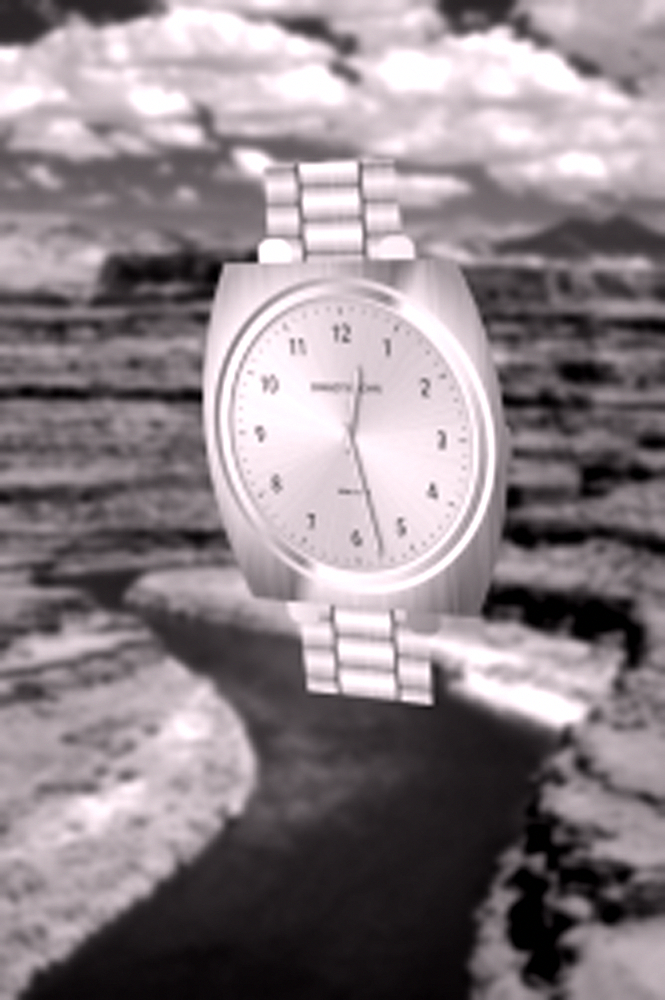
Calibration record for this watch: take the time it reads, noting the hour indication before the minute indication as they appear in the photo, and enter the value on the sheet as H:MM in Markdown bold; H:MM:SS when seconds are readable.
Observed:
**12:28**
